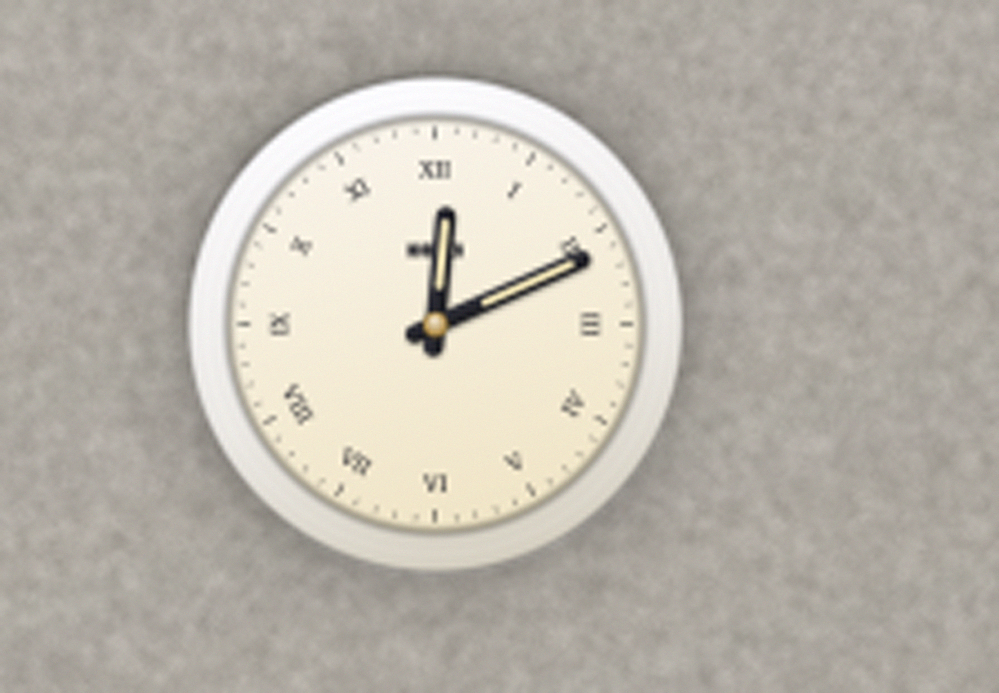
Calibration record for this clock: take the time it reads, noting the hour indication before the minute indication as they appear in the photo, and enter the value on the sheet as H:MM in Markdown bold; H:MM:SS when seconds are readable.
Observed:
**12:11**
